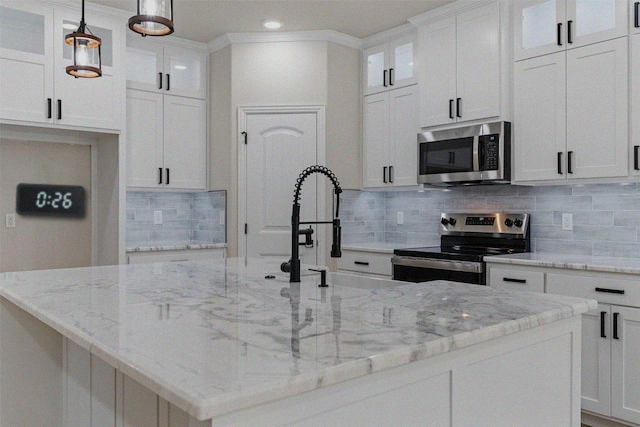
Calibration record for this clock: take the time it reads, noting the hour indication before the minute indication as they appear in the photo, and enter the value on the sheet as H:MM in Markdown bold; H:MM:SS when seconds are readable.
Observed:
**0:26**
